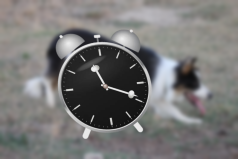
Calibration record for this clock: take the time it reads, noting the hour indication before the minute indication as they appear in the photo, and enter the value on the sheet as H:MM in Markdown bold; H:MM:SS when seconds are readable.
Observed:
**11:19**
